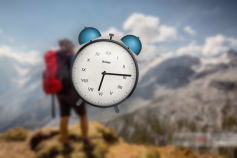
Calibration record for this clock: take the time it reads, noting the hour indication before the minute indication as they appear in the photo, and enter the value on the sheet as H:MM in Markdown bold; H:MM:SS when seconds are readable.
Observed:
**6:14**
